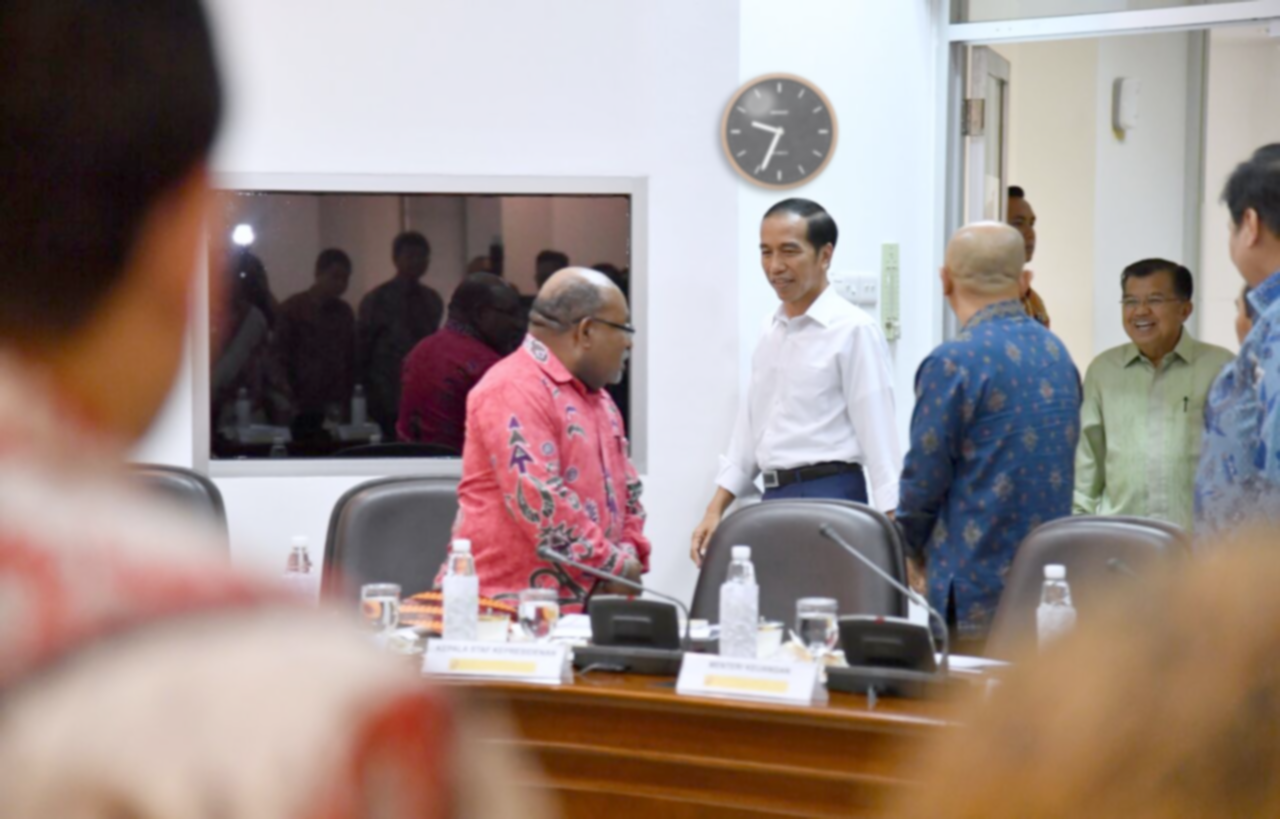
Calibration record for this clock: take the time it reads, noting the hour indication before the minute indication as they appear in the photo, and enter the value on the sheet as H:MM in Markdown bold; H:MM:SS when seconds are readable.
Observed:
**9:34**
